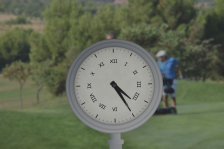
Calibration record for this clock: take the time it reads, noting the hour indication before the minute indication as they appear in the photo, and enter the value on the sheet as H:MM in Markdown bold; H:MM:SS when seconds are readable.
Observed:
**4:25**
